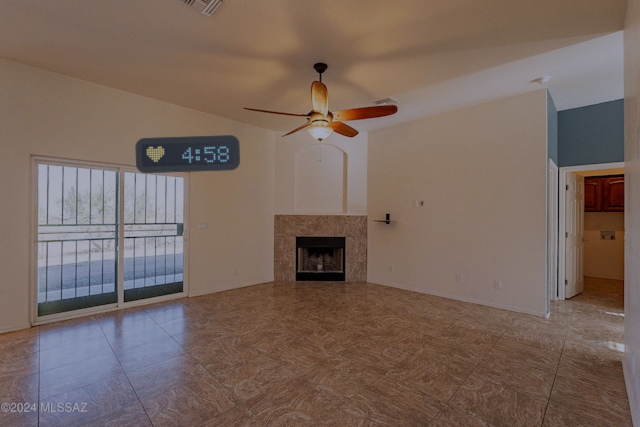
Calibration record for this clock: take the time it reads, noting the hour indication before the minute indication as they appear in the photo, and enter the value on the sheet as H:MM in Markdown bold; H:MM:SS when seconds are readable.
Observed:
**4:58**
